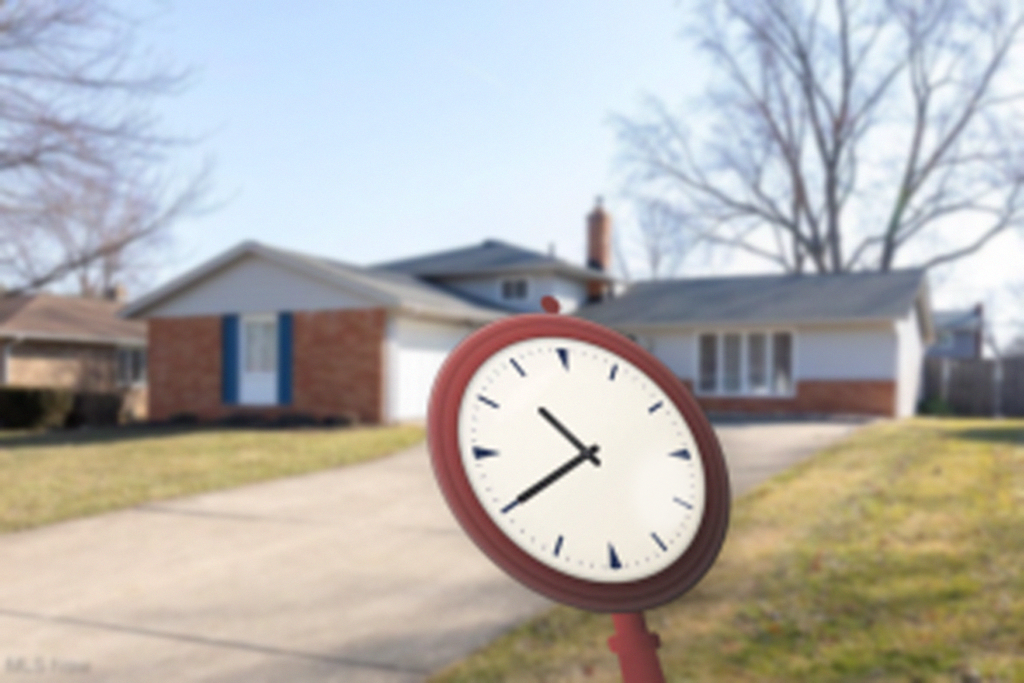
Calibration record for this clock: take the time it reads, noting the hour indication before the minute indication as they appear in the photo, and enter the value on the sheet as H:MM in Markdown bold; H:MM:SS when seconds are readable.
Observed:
**10:40**
